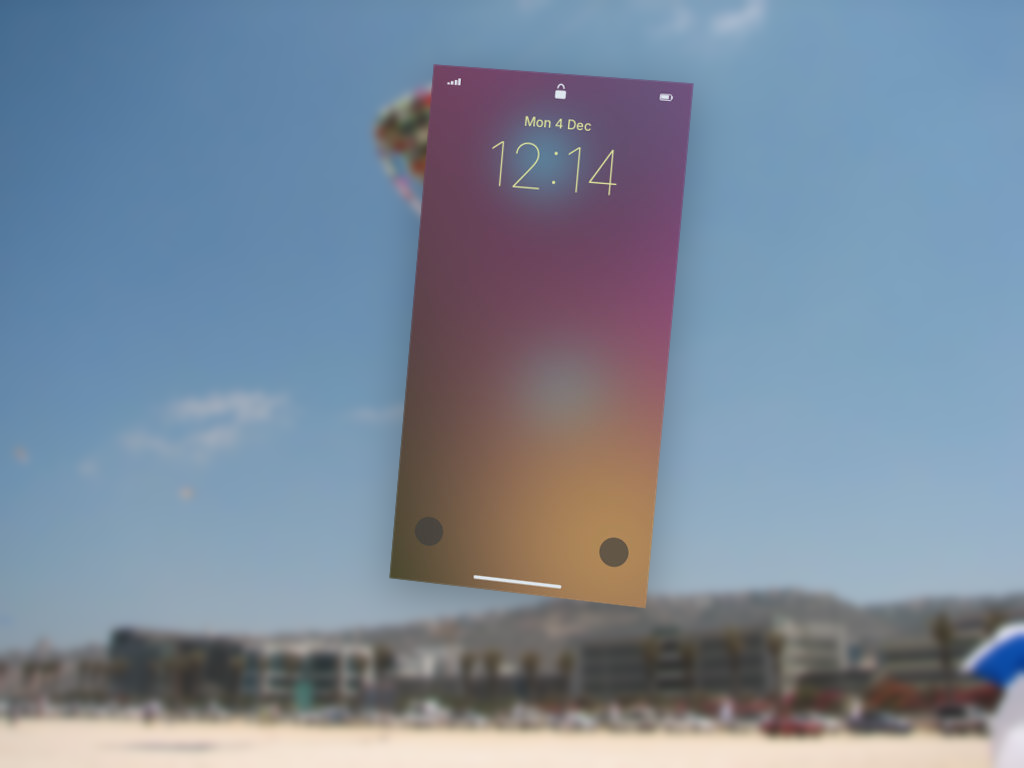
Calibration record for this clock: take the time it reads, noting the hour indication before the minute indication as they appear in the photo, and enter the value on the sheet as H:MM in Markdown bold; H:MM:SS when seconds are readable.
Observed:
**12:14**
